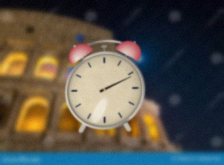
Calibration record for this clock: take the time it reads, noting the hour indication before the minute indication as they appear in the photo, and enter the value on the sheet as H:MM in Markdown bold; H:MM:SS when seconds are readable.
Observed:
**2:11**
